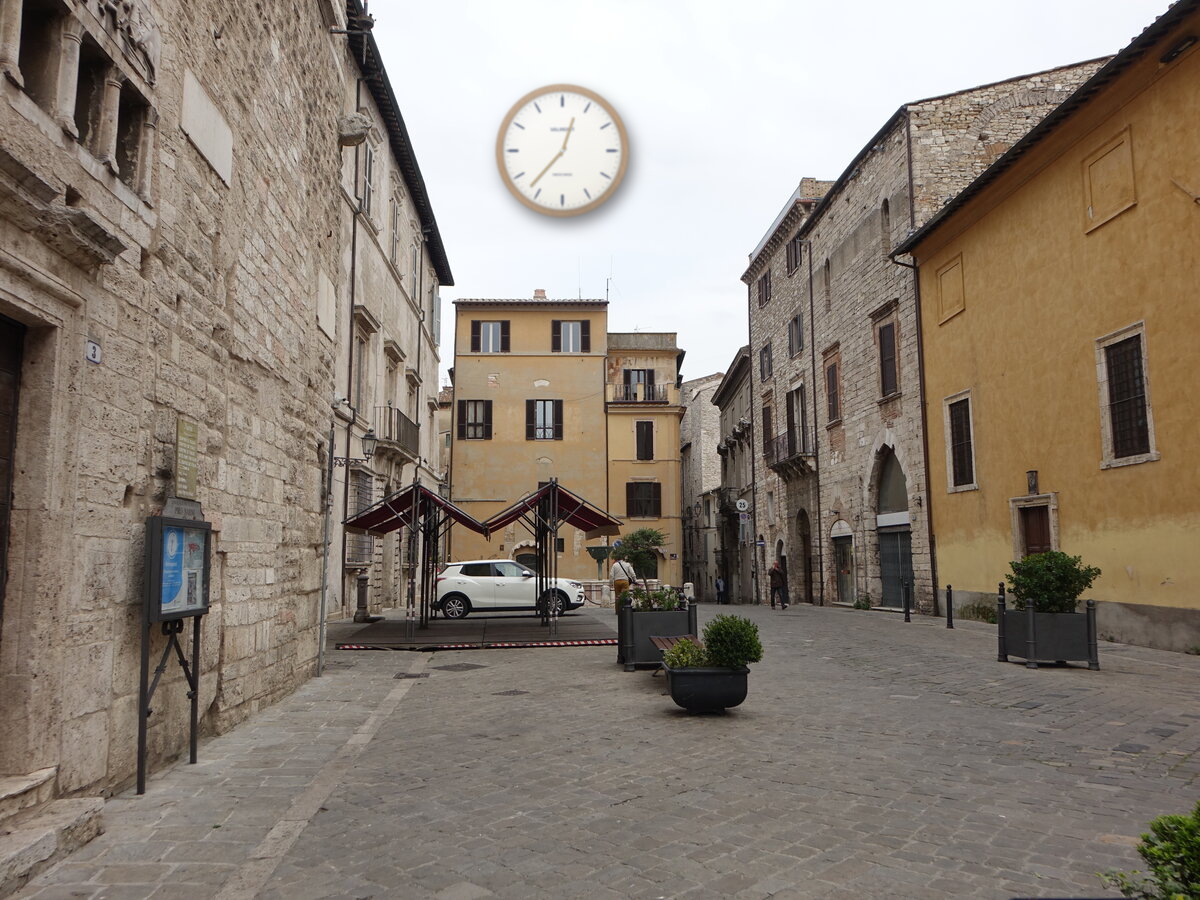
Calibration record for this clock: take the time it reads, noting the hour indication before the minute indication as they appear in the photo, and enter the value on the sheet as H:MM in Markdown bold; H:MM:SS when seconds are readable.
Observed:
**12:37**
